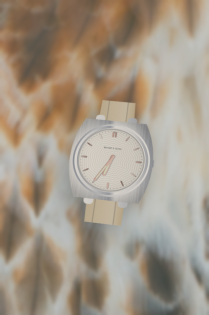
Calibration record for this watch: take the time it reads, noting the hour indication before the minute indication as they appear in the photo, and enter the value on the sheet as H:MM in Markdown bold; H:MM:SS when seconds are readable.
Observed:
**6:35**
